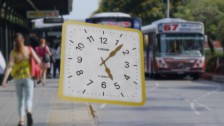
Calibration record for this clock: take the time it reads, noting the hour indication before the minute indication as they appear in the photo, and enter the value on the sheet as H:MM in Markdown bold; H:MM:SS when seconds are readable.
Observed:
**5:07**
